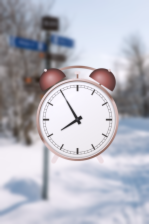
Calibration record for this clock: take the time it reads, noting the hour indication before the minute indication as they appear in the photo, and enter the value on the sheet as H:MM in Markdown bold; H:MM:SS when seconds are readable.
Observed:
**7:55**
